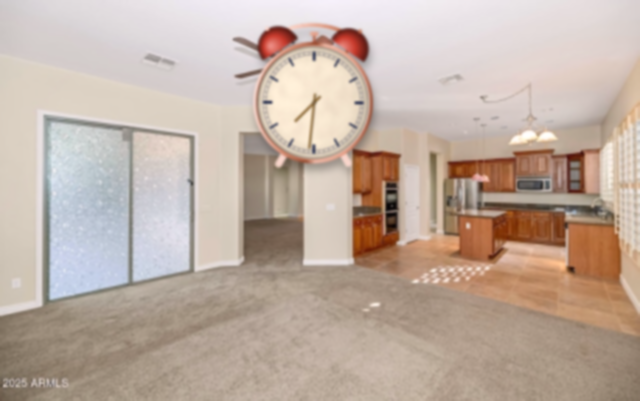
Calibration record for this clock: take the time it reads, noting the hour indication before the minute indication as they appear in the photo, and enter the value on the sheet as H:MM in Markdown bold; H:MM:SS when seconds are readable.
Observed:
**7:31**
